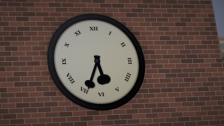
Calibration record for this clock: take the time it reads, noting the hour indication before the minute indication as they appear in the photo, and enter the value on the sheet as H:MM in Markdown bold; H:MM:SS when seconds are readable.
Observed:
**5:34**
